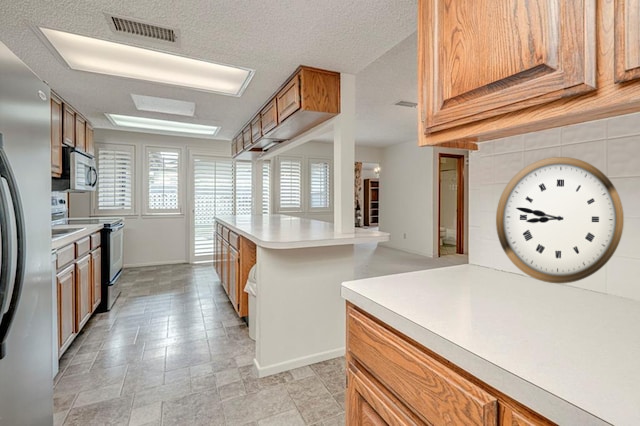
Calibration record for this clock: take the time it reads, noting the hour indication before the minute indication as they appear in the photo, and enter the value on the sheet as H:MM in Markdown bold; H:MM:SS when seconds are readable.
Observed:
**8:47**
